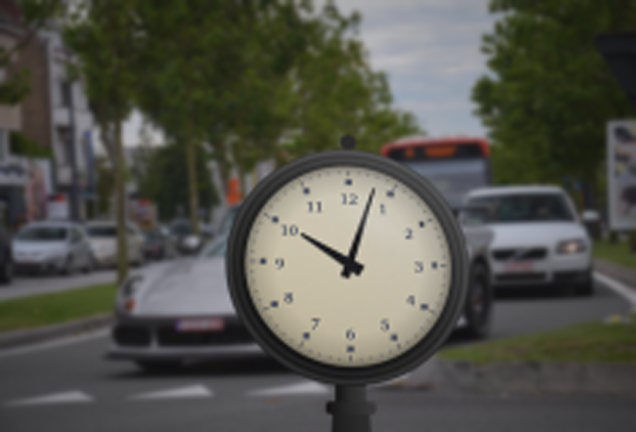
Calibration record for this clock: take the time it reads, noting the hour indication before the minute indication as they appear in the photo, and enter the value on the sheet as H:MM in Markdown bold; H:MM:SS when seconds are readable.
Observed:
**10:03**
